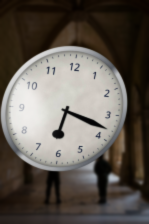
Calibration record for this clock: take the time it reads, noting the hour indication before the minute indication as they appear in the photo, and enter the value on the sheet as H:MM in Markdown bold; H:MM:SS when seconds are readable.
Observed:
**6:18**
